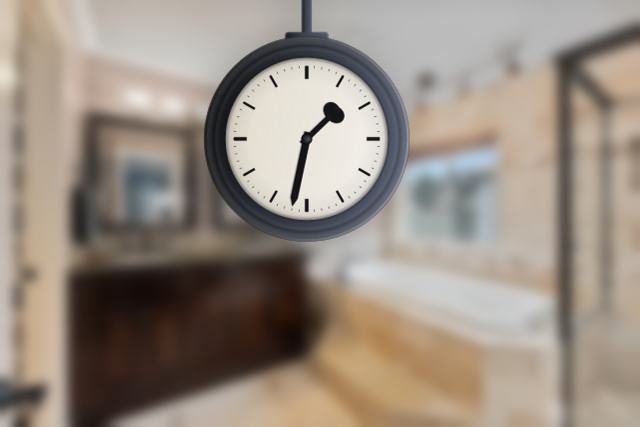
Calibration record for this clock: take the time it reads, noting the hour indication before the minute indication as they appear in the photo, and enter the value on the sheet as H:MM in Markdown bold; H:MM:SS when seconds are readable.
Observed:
**1:32**
